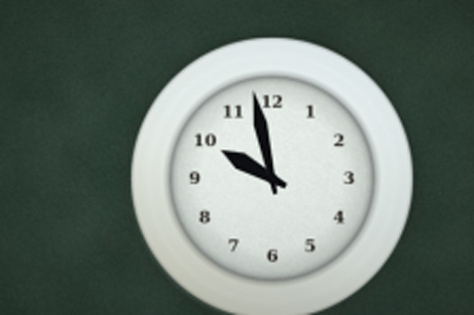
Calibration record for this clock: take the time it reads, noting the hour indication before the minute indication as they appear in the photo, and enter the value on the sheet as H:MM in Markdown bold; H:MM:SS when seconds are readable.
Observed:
**9:58**
